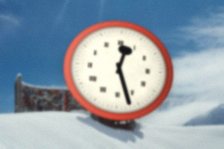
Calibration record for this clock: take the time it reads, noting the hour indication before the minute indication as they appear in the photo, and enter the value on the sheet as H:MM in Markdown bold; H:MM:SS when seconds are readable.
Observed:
**12:27**
